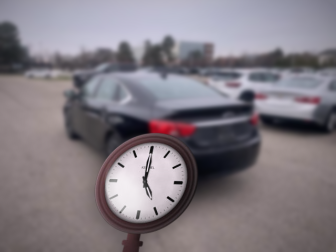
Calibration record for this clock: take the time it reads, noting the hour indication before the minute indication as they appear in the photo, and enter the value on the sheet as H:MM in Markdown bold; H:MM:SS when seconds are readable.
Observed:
**5:00**
